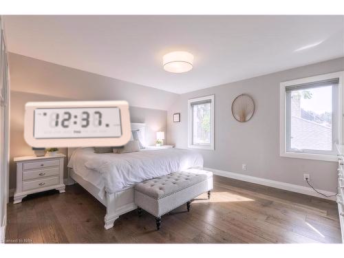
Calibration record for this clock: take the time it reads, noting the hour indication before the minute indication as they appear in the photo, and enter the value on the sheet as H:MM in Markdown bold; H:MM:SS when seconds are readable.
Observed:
**12:37**
